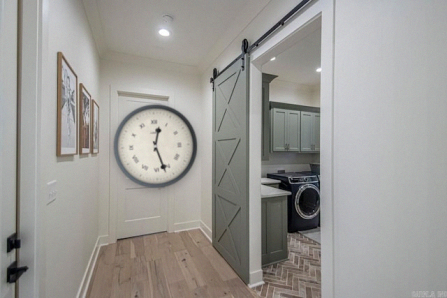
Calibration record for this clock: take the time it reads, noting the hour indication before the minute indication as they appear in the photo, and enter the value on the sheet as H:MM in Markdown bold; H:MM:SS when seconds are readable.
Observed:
**12:27**
